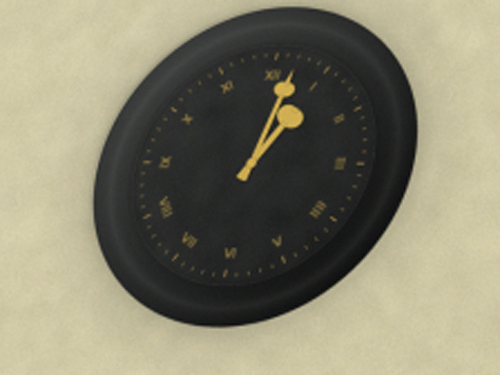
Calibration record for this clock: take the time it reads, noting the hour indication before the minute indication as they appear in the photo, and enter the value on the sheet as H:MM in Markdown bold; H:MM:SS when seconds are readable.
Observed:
**1:02**
